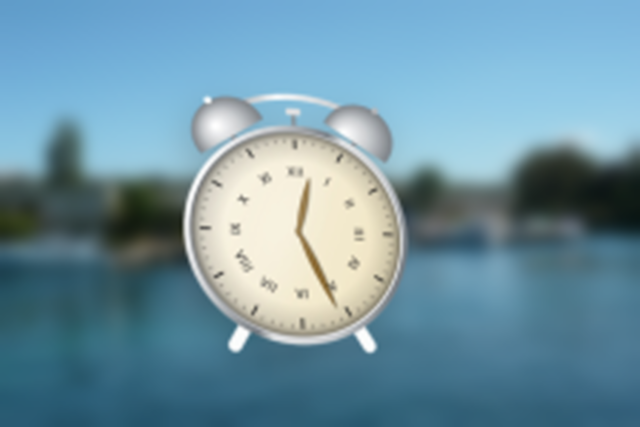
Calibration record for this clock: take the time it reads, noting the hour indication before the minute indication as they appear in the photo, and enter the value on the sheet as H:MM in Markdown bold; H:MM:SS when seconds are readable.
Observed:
**12:26**
